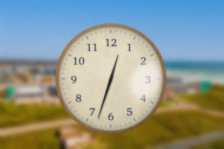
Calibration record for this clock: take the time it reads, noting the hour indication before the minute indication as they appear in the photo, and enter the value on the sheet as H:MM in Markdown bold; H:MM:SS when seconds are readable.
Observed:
**12:33**
